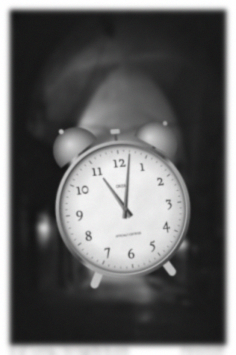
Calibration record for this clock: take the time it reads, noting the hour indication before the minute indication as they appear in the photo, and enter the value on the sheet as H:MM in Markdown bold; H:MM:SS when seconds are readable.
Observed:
**11:02**
